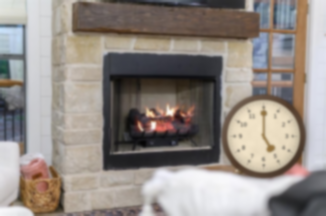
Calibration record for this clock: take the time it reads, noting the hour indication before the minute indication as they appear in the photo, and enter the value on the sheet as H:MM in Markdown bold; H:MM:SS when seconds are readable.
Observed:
**5:00**
